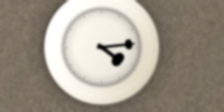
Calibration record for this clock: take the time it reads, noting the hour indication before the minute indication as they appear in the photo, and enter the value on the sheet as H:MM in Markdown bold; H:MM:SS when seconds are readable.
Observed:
**4:14**
